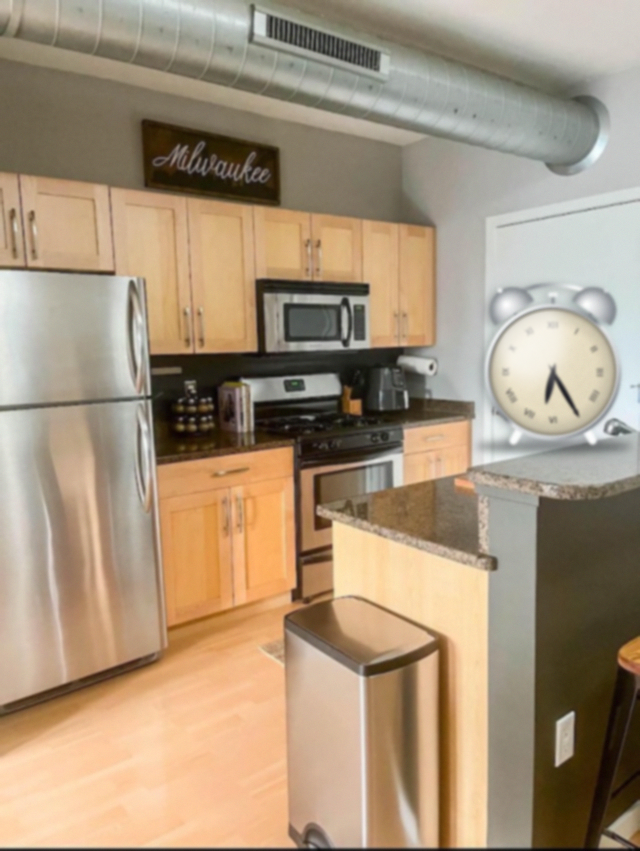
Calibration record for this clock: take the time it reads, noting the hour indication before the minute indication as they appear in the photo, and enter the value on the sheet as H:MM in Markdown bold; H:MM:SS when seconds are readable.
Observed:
**6:25**
